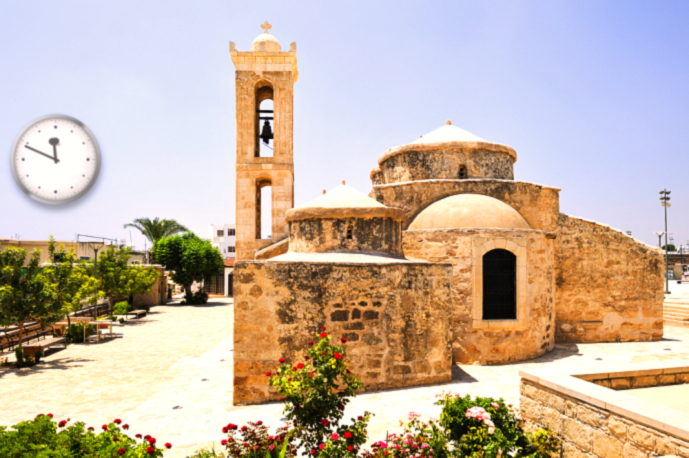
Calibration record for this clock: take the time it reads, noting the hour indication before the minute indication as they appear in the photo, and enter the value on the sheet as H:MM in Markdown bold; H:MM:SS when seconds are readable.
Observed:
**11:49**
